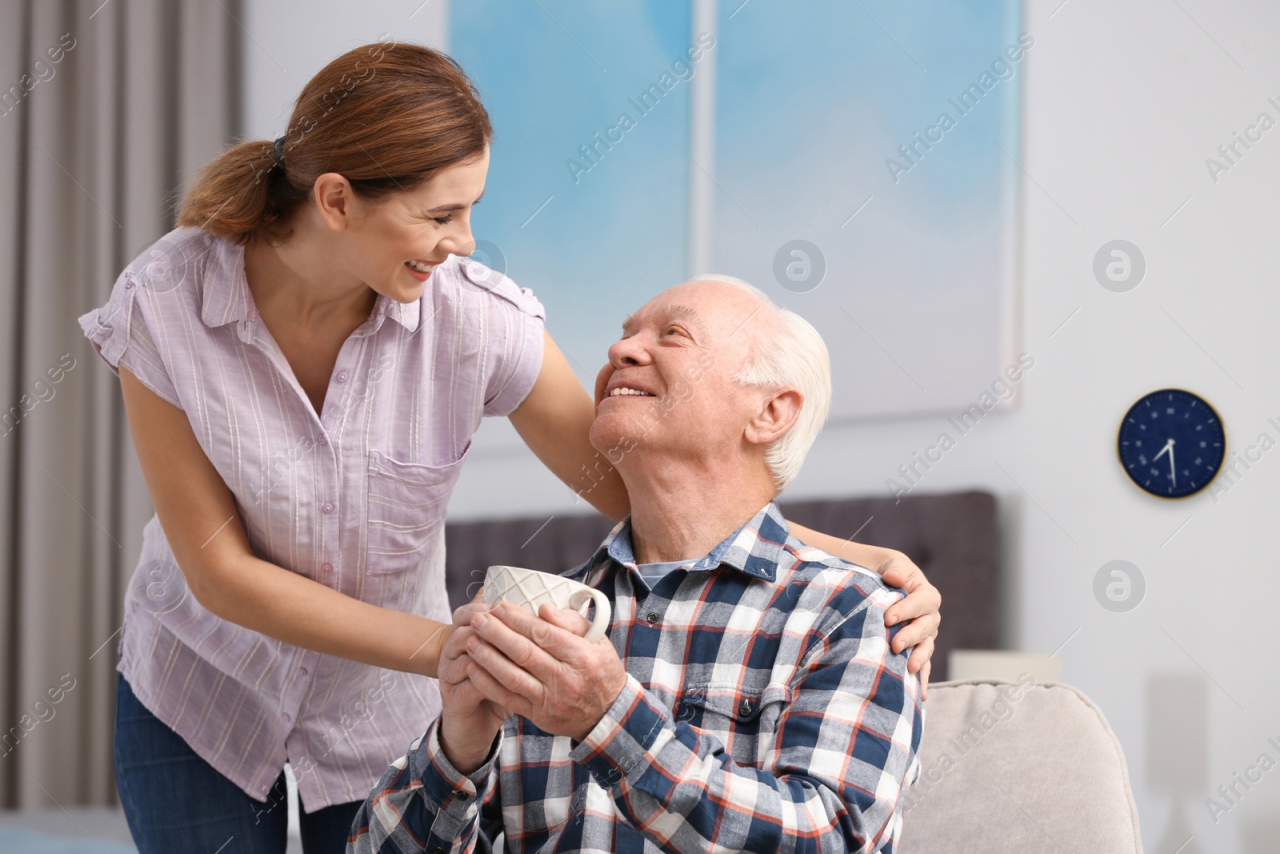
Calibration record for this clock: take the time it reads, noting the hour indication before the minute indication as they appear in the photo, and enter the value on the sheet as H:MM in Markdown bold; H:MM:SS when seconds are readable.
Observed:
**7:29**
